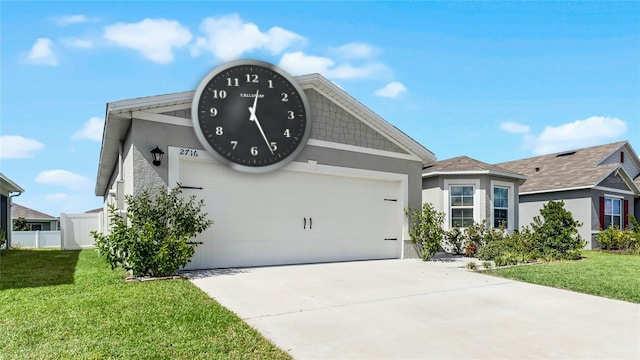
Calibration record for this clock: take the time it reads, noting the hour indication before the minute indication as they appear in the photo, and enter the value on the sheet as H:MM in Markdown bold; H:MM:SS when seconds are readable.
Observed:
**12:26**
